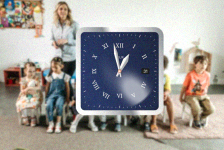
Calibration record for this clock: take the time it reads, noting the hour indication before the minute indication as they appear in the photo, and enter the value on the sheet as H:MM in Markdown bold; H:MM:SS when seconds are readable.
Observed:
**12:58**
